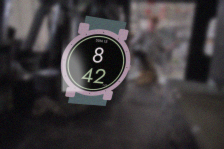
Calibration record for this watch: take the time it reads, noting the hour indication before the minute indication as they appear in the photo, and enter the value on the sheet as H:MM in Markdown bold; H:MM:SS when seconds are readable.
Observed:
**8:42**
